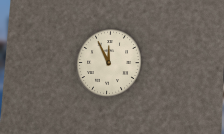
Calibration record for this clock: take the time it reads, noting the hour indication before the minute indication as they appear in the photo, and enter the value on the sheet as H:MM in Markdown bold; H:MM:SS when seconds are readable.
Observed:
**11:55**
